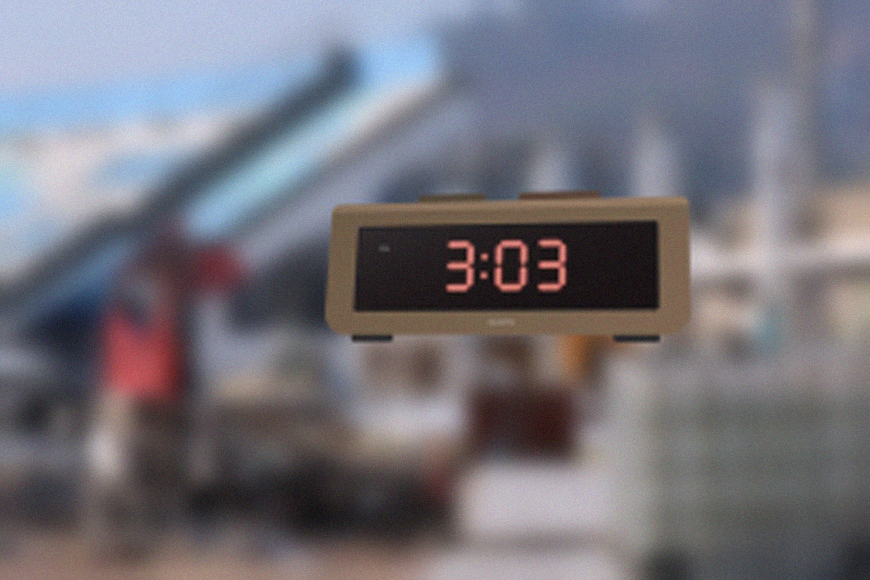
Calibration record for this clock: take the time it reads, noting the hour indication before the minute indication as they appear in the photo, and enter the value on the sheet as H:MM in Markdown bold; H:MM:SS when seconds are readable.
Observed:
**3:03**
